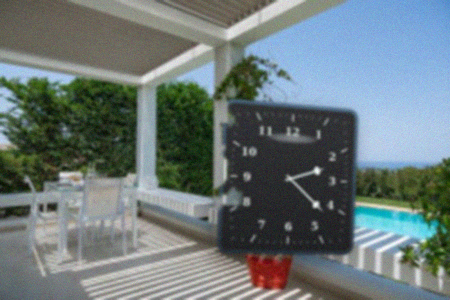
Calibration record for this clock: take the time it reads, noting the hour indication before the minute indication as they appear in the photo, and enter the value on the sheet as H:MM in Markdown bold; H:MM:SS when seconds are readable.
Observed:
**2:22**
